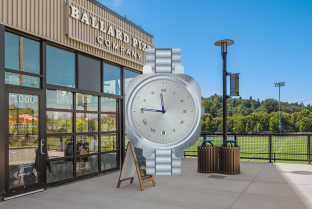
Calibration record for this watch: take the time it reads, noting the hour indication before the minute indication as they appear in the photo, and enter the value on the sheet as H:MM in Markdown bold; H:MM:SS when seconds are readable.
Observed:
**11:46**
